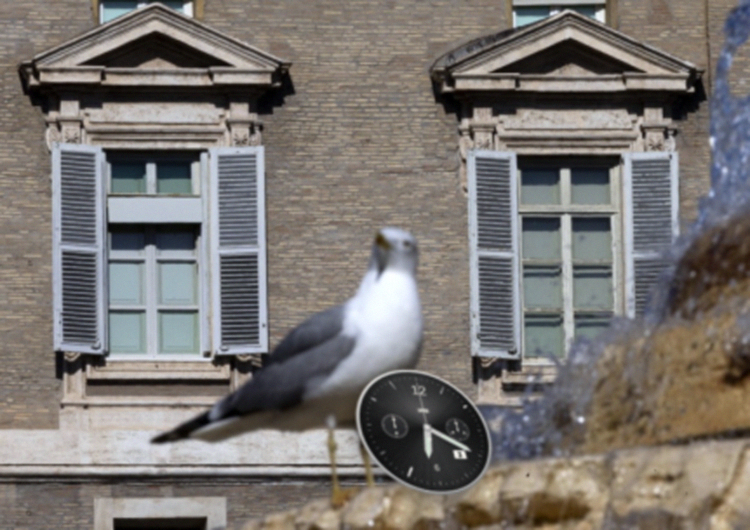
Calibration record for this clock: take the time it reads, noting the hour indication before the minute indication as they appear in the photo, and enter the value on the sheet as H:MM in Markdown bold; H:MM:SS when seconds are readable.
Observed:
**6:20**
